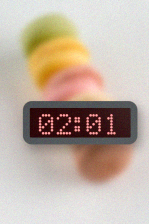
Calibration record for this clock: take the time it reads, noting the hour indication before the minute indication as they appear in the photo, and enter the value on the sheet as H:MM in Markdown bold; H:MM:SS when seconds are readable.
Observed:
**2:01**
